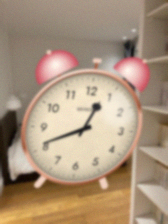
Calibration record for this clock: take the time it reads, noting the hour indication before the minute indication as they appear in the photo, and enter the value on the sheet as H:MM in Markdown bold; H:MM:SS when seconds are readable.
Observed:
**12:41**
